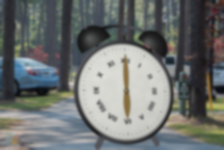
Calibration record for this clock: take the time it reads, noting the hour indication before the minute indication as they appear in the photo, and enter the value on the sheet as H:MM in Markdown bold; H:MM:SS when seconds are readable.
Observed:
**6:00**
